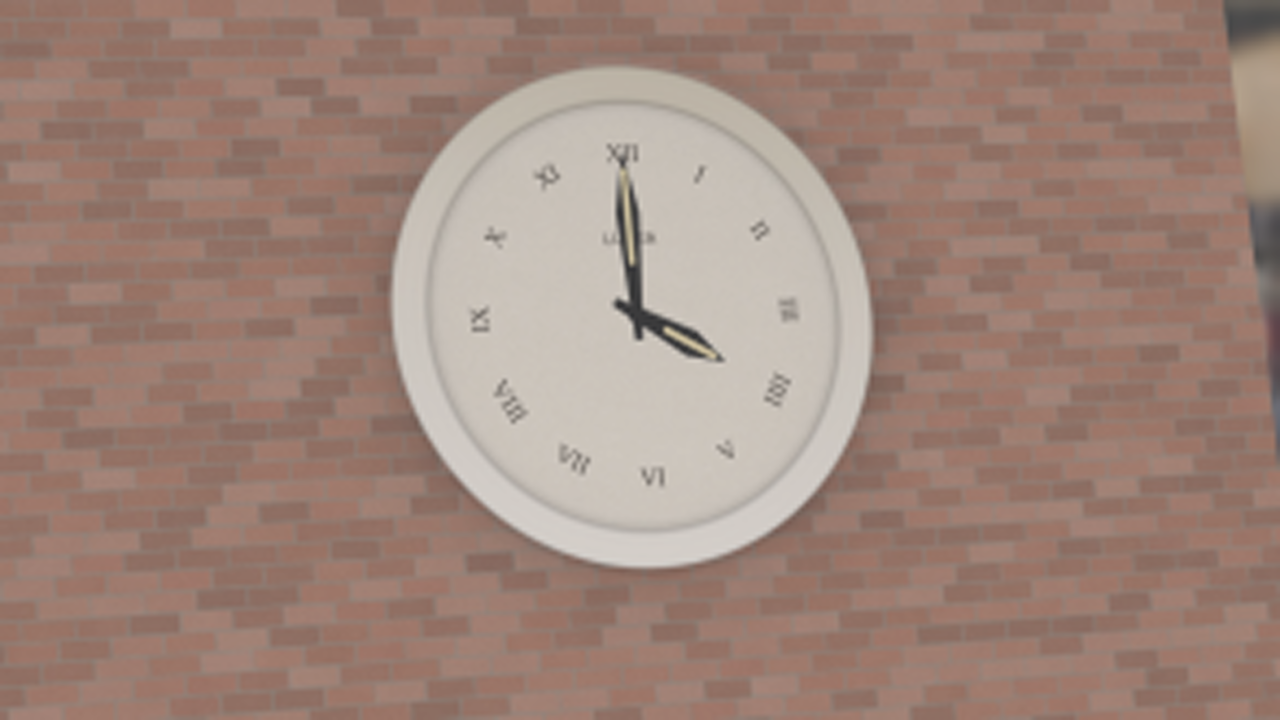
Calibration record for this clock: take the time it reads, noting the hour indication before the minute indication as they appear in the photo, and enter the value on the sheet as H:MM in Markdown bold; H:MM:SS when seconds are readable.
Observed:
**4:00**
